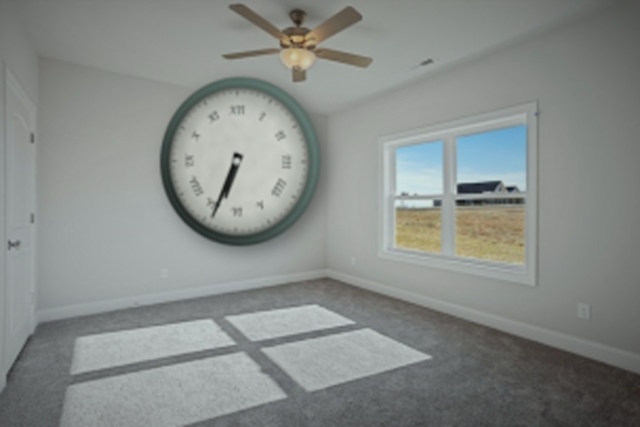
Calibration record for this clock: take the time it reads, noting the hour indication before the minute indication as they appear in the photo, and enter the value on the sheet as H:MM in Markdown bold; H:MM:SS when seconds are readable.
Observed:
**6:34**
